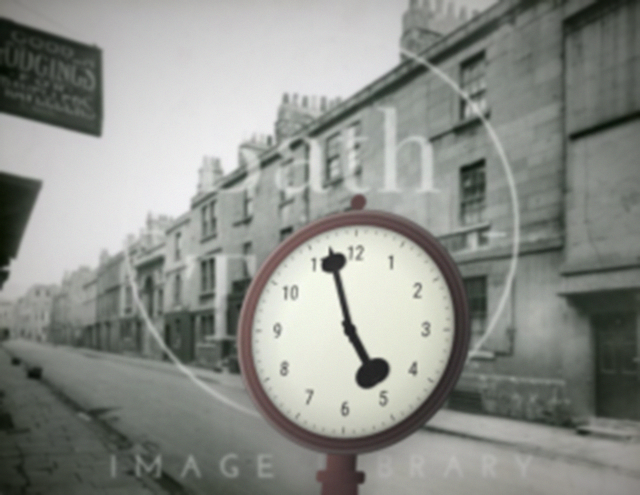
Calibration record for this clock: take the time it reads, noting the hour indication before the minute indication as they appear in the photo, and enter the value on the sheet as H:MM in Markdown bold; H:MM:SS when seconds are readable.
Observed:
**4:57**
